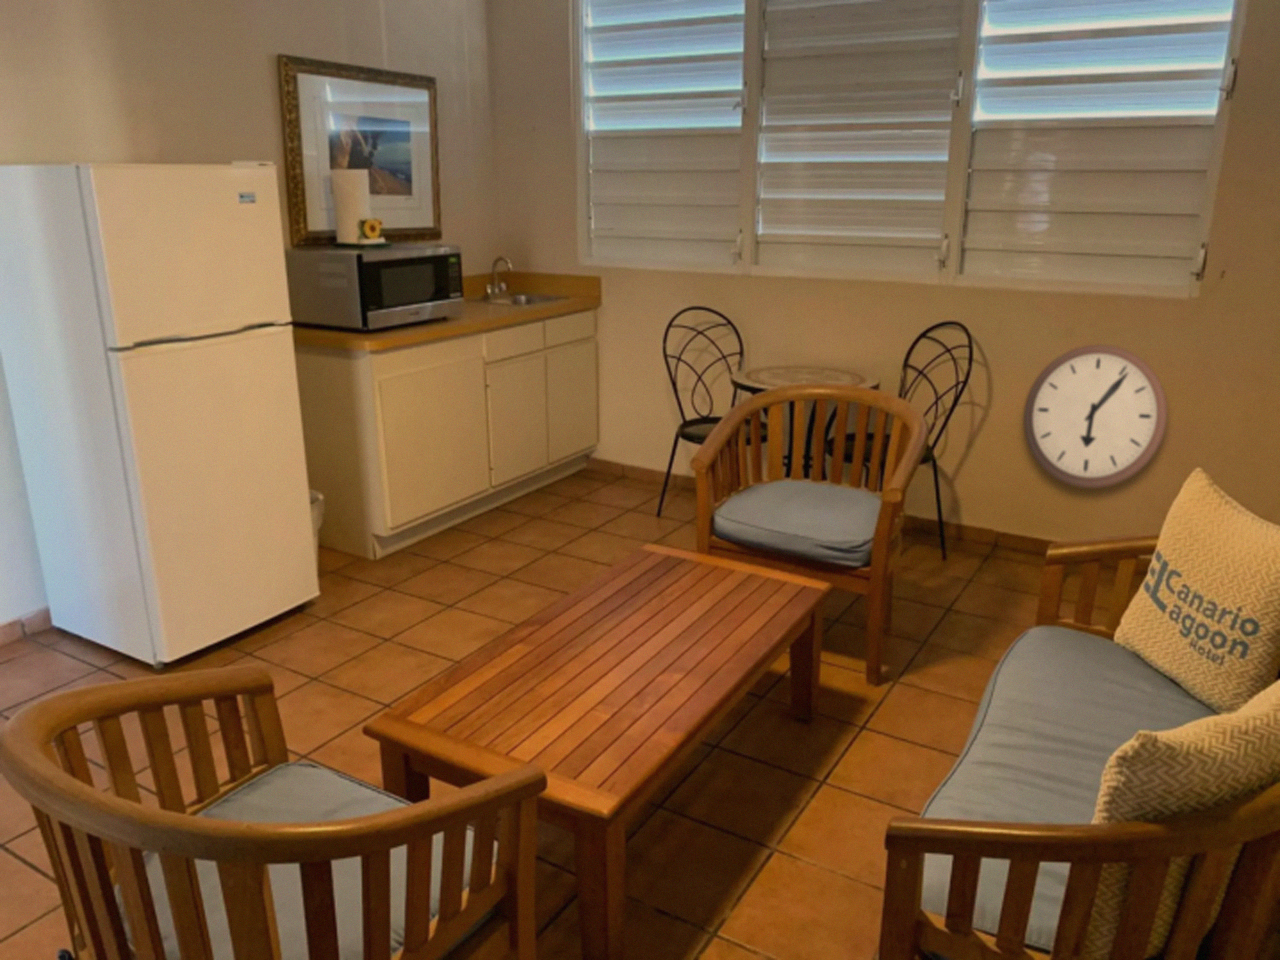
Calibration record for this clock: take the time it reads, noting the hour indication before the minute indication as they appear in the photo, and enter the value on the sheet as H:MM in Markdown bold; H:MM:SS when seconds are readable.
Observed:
**6:06**
